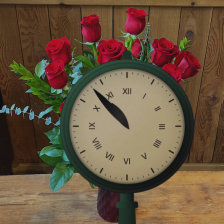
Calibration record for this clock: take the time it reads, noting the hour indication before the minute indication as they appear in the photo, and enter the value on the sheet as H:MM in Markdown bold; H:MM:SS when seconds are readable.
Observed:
**10:53**
